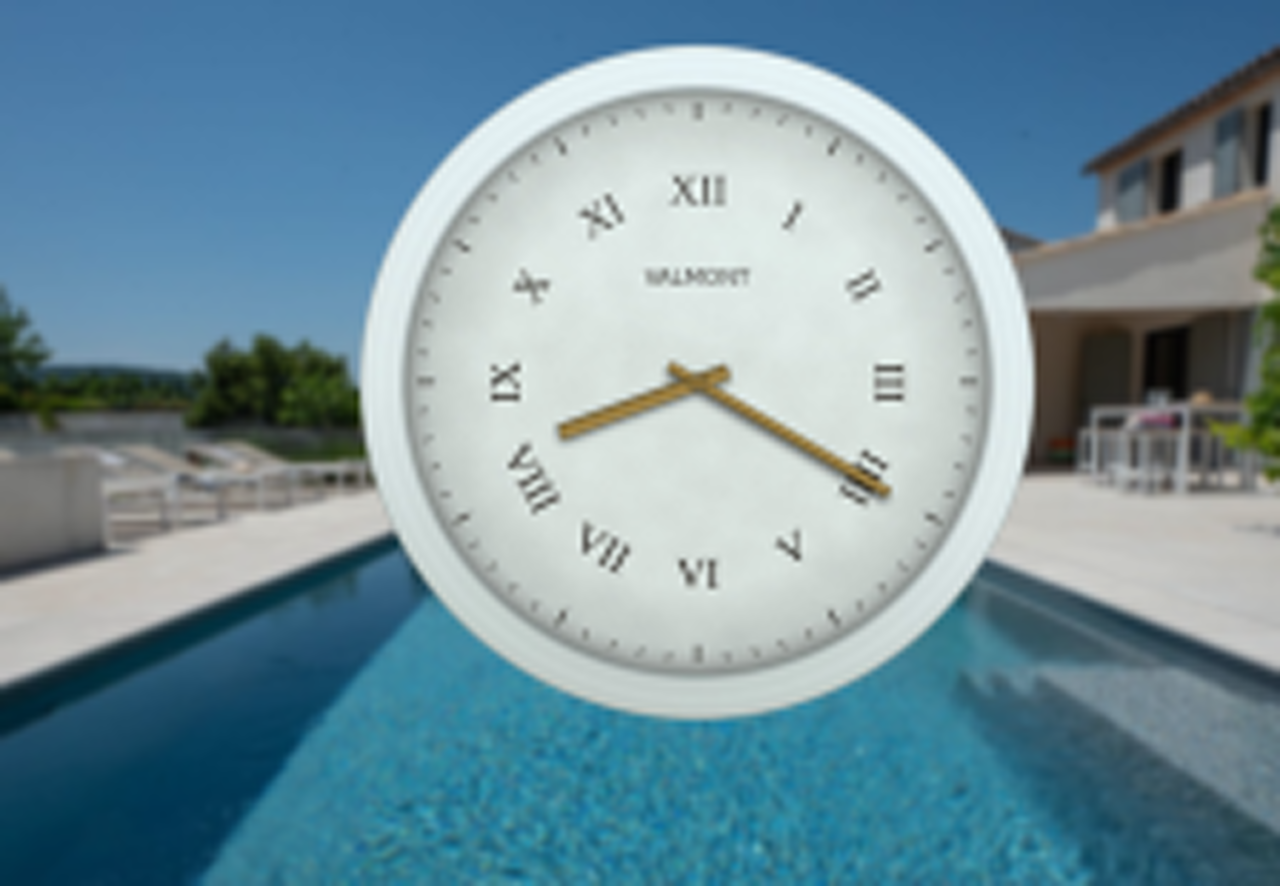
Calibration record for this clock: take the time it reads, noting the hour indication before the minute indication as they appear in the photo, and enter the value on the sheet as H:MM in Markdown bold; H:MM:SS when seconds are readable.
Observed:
**8:20**
